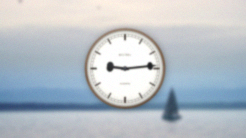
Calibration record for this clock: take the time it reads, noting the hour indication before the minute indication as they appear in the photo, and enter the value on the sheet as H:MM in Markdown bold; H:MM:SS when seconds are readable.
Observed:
**9:14**
